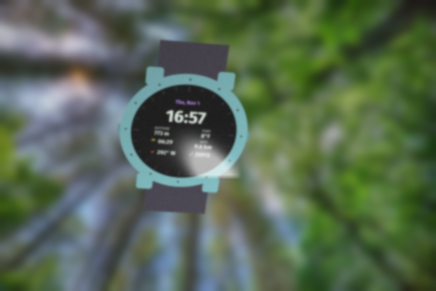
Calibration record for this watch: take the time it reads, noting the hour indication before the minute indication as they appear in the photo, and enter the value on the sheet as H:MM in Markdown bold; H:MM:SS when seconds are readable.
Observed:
**16:57**
